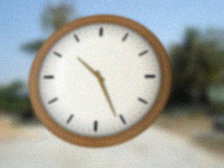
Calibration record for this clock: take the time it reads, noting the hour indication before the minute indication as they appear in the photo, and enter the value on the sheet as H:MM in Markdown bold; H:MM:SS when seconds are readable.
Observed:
**10:26**
